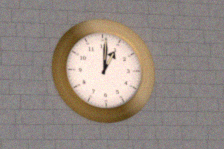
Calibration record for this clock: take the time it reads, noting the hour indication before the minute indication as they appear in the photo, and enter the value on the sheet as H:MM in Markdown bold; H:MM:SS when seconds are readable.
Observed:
**1:01**
